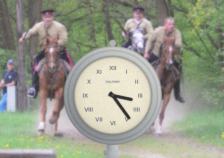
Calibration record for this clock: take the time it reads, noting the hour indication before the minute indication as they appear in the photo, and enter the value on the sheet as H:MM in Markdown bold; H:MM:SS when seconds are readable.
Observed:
**3:24**
